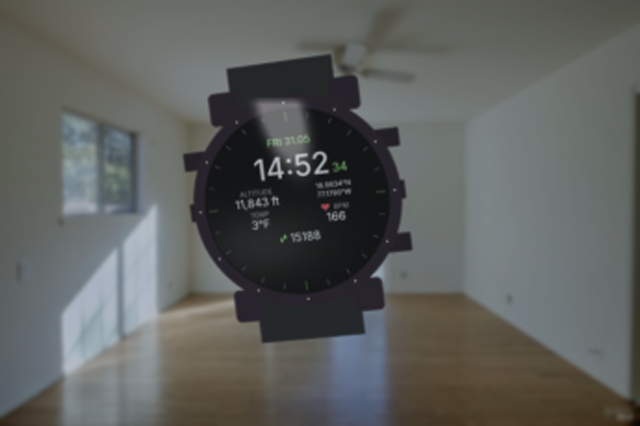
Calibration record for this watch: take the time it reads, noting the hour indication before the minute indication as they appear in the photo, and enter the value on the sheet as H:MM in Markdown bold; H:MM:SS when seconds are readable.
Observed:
**14:52**
